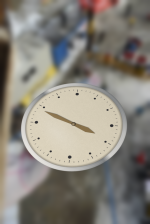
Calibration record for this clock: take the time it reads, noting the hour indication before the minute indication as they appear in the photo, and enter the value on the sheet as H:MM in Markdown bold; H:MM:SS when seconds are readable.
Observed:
**3:49**
